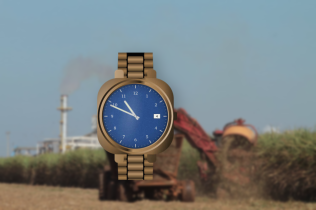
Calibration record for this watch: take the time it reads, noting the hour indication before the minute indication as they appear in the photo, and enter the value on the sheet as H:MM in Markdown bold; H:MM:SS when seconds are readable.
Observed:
**10:49**
